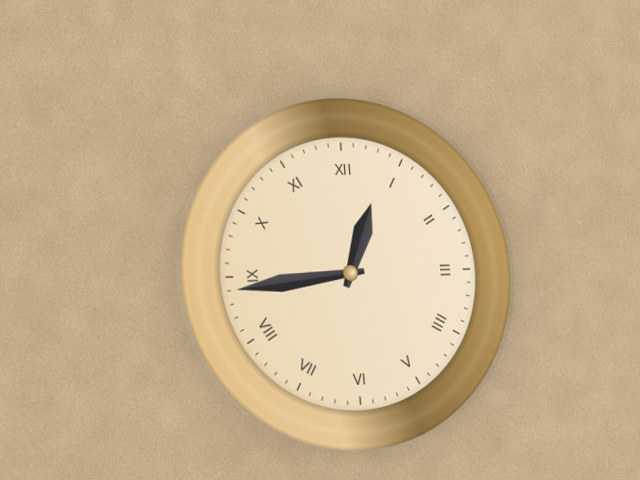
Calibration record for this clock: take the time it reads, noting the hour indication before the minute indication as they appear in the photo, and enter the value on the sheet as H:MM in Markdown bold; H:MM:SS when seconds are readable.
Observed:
**12:44**
